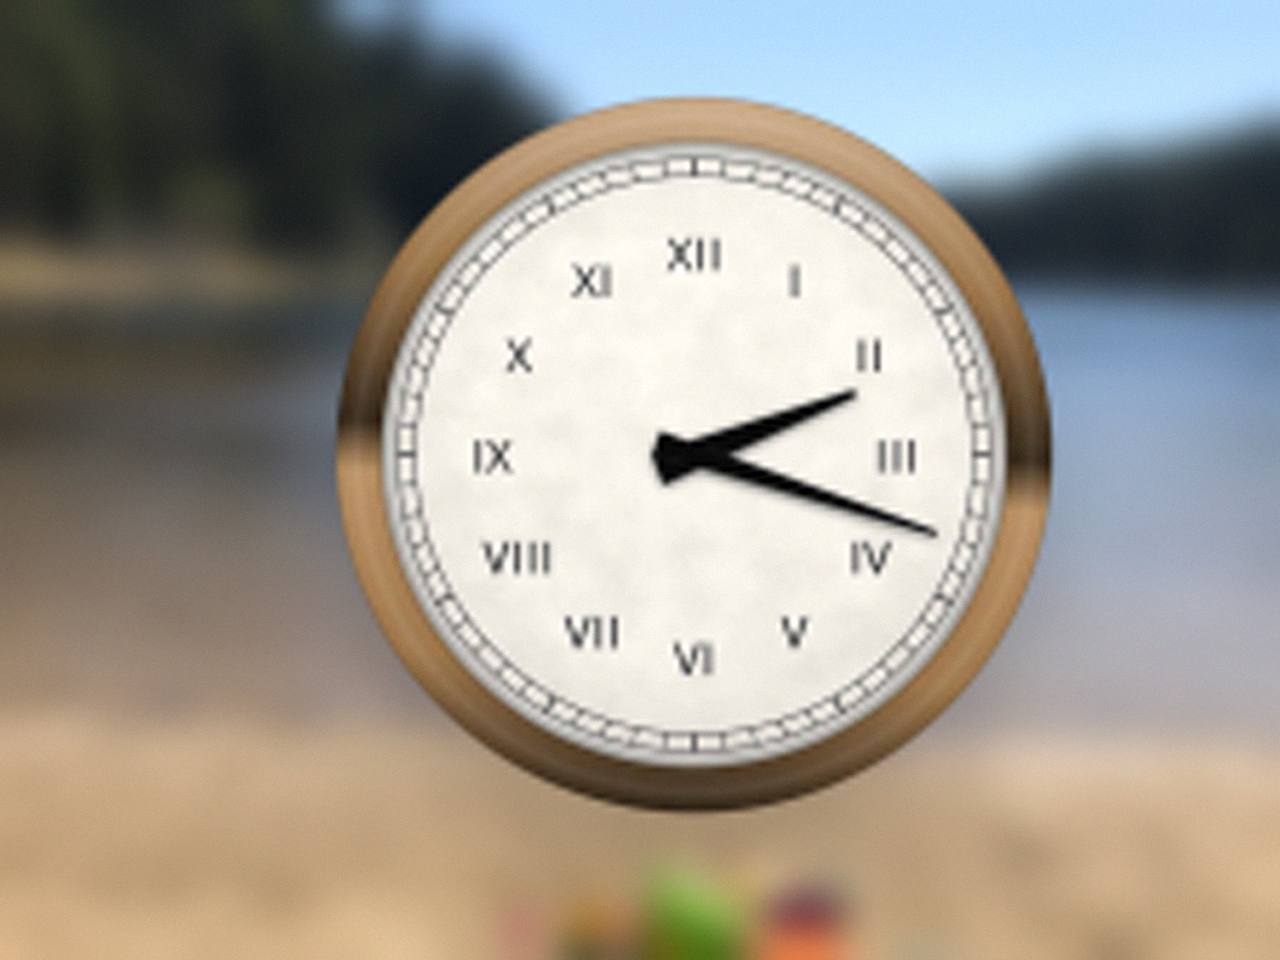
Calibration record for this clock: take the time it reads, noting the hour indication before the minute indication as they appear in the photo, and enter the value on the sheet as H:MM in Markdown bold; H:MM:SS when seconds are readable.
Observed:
**2:18**
